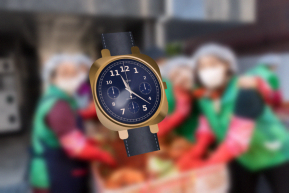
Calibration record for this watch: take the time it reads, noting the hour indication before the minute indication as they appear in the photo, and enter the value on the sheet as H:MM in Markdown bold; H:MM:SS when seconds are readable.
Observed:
**11:22**
